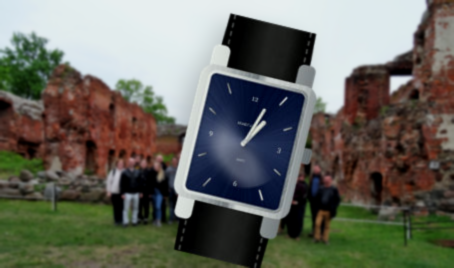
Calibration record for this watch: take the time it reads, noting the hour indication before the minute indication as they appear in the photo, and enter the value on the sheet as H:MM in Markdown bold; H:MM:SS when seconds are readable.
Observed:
**1:03**
